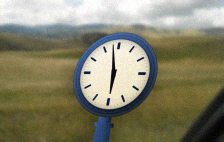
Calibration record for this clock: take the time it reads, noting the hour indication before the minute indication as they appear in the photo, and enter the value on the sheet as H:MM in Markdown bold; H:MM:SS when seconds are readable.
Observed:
**5:58**
